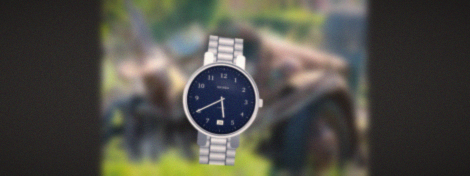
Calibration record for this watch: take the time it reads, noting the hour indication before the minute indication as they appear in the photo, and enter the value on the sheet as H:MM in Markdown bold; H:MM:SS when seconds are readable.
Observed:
**5:40**
